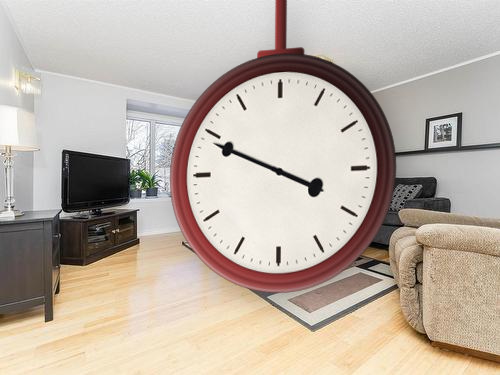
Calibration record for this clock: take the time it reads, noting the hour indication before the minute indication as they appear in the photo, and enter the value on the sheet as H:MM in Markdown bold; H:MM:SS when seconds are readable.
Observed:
**3:49**
